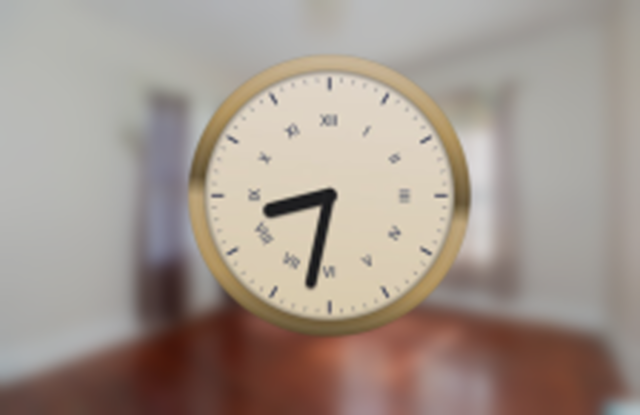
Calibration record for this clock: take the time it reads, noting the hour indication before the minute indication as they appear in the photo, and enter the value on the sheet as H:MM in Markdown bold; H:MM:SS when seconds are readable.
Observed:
**8:32**
